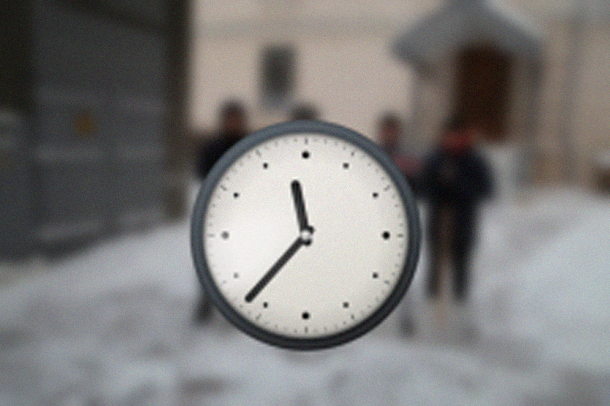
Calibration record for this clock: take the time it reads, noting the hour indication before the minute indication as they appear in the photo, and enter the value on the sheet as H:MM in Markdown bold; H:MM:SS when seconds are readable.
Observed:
**11:37**
